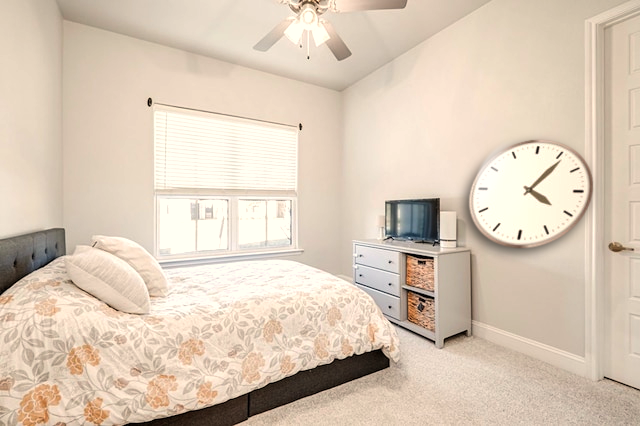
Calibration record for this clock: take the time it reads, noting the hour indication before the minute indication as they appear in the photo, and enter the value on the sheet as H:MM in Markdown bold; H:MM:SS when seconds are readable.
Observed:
**4:06**
